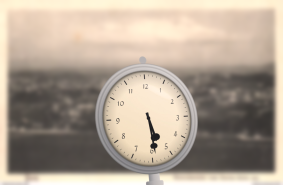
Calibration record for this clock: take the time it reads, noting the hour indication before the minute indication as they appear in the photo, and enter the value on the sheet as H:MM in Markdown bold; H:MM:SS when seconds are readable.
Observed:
**5:29**
